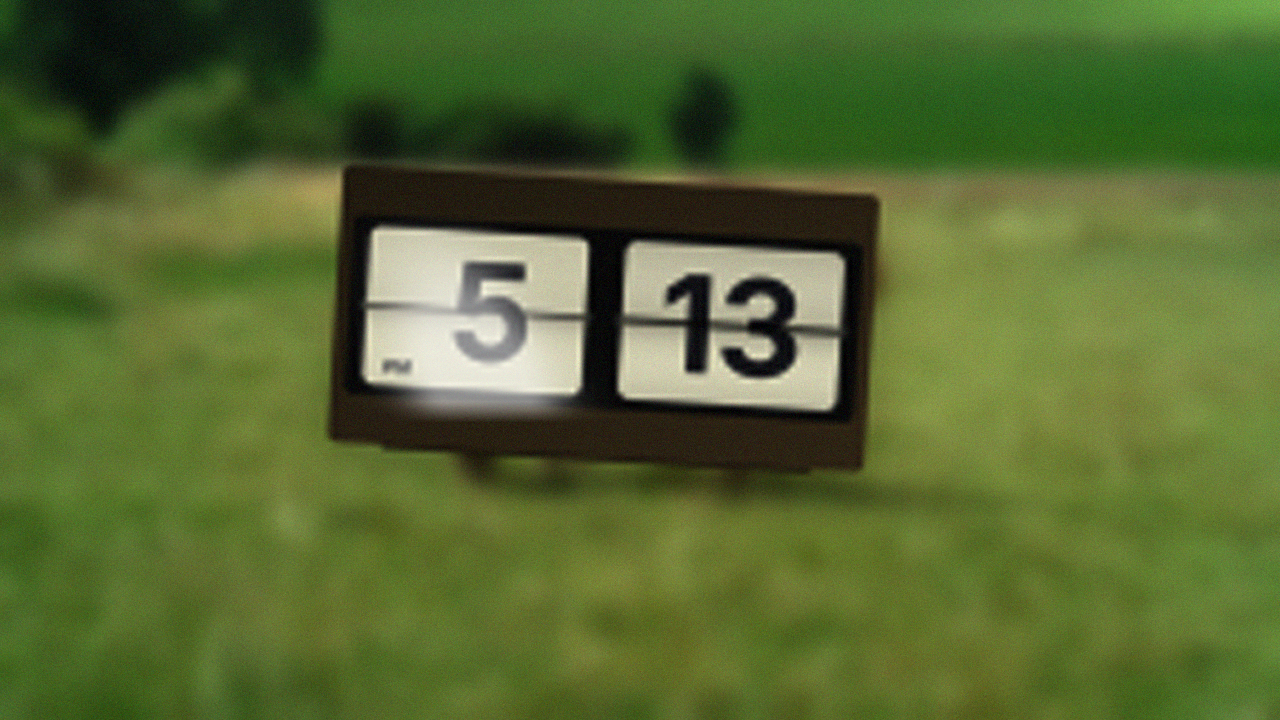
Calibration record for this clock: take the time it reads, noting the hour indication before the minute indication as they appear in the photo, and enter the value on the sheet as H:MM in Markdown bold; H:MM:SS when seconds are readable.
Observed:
**5:13**
